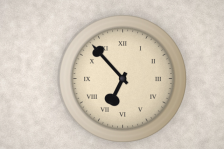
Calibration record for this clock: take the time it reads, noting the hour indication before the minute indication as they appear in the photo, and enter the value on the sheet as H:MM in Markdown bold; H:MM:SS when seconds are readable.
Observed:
**6:53**
